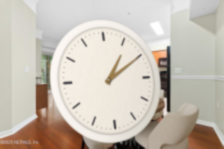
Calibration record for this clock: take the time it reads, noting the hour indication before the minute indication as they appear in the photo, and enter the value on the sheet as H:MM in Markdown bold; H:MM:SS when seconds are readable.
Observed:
**1:10**
